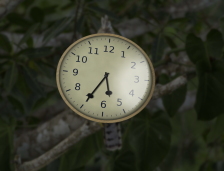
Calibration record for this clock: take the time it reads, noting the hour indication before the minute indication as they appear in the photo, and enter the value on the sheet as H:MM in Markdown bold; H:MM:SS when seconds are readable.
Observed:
**5:35**
